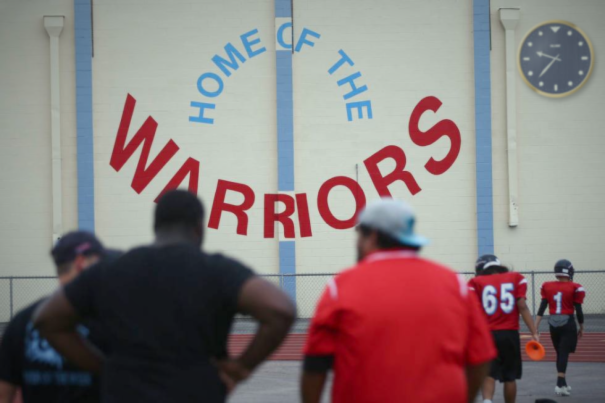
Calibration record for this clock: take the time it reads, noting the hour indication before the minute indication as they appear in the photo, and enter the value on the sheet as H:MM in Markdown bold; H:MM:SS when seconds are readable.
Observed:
**9:37**
